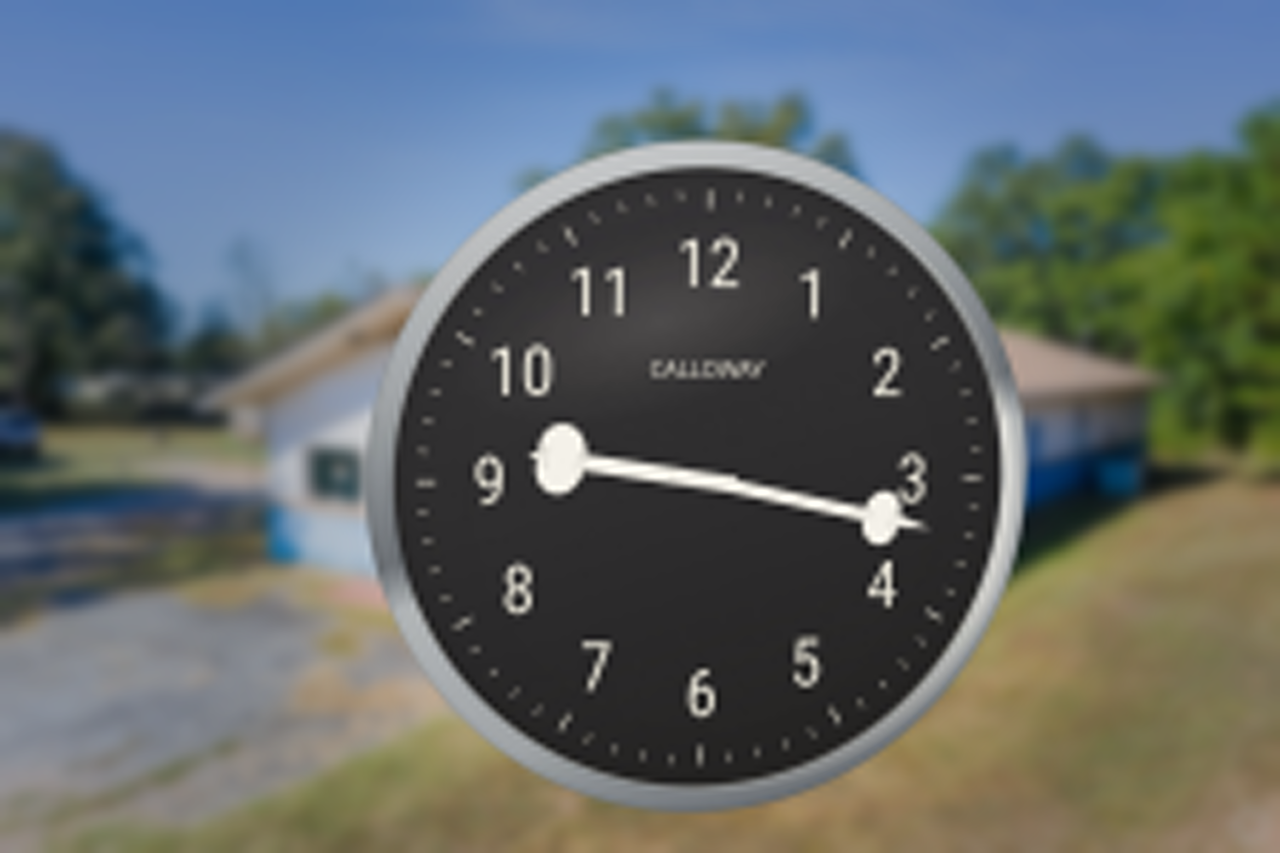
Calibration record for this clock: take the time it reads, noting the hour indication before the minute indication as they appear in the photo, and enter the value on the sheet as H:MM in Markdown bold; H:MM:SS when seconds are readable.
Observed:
**9:17**
